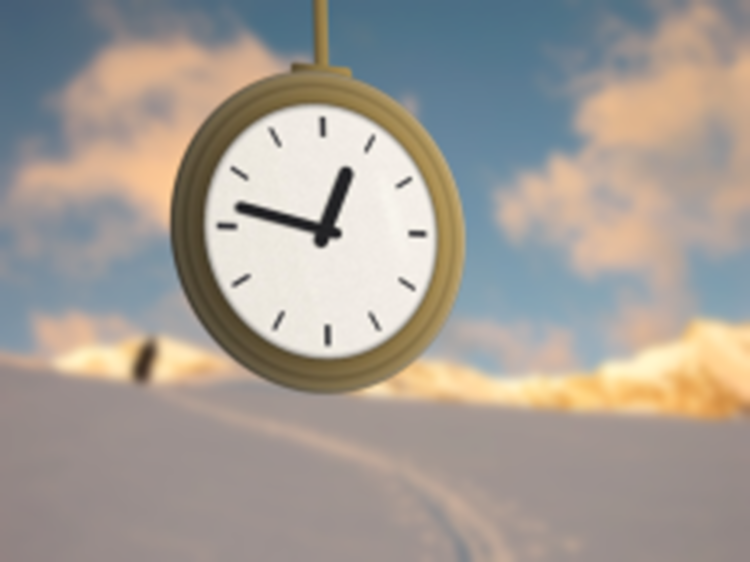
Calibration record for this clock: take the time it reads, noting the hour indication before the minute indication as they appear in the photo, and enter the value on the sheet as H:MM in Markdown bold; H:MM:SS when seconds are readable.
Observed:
**12:47**
